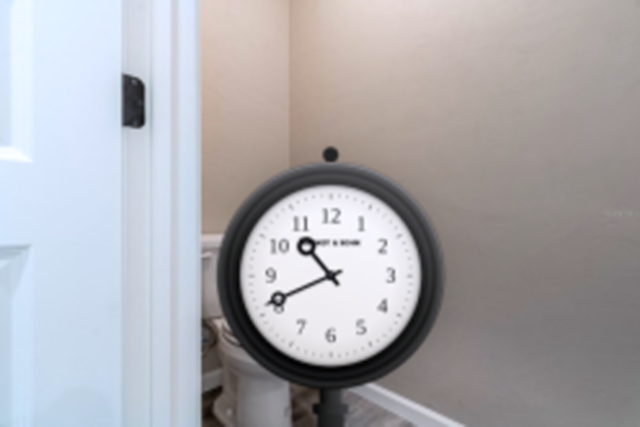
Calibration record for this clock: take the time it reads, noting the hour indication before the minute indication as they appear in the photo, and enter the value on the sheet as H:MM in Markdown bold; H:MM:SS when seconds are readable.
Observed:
**10:41**
